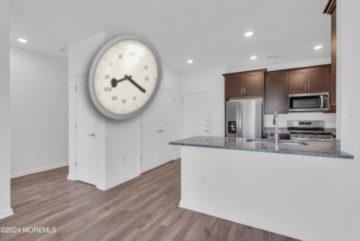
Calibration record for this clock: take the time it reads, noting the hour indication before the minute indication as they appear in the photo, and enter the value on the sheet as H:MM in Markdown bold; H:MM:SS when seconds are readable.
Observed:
**8:20**
